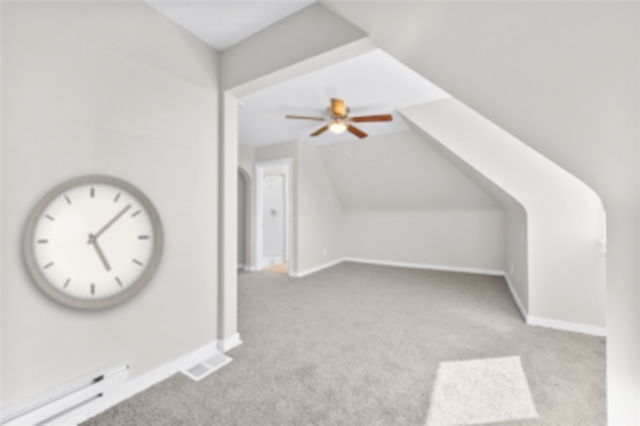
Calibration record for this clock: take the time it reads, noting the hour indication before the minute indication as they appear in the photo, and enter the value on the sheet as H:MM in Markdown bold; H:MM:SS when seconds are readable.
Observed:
**5:08**
